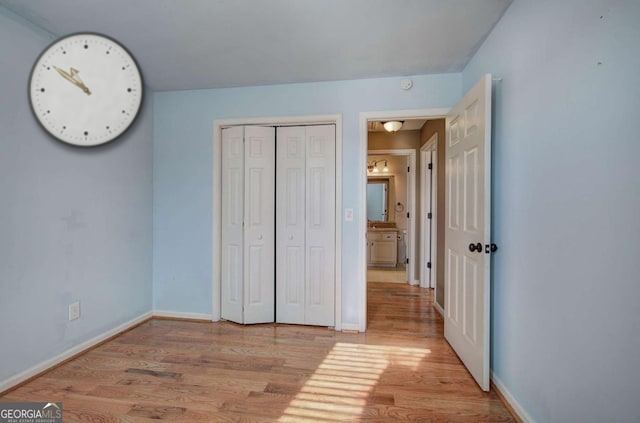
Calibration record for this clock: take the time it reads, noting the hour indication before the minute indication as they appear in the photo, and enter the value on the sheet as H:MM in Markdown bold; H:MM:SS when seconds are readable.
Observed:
**10:51**
